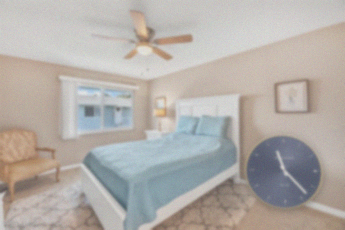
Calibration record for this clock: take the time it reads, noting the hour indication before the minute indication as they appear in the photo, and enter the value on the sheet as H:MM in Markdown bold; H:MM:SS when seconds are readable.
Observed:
**11:23**
